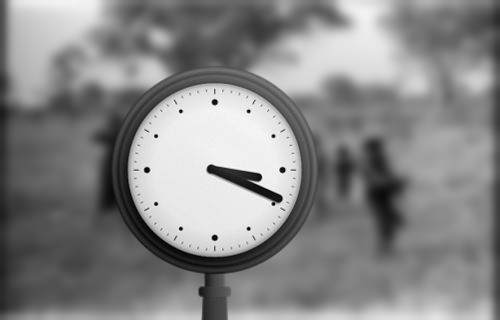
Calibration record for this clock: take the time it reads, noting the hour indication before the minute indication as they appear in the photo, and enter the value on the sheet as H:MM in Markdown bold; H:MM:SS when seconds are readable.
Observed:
**3:19**
